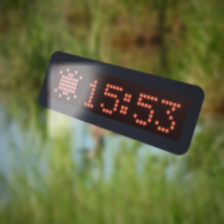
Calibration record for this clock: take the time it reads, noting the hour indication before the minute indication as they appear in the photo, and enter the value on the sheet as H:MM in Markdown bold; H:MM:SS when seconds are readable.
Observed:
**15:53**
